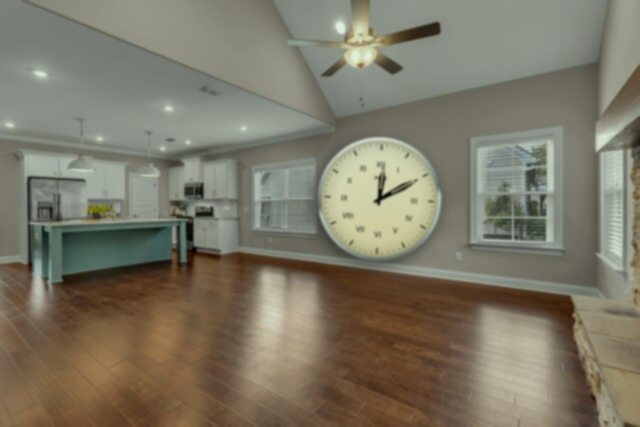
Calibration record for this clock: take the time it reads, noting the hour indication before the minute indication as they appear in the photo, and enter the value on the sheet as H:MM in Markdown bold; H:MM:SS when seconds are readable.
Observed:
**12:10**
